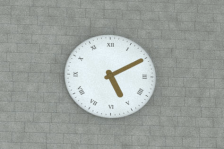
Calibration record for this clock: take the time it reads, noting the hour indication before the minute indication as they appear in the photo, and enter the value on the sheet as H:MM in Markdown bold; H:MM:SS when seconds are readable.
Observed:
**5:10**
